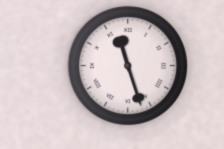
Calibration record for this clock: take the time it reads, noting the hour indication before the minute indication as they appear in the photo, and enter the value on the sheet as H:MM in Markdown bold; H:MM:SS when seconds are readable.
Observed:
**11:27**
